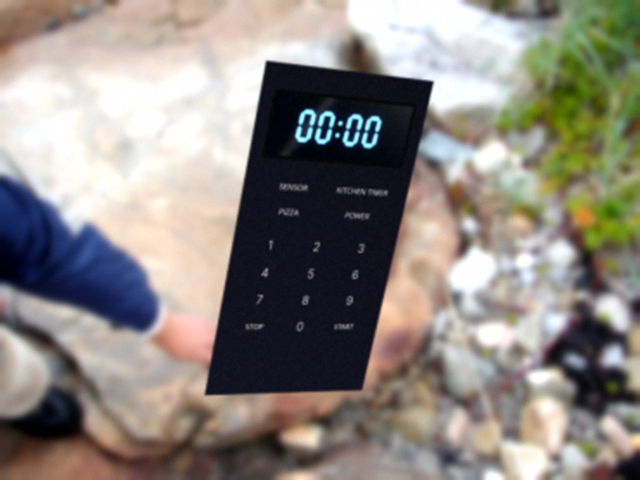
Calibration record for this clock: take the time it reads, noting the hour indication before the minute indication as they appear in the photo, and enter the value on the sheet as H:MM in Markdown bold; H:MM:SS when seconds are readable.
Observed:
**0:00**
